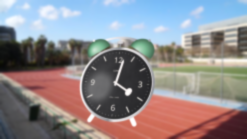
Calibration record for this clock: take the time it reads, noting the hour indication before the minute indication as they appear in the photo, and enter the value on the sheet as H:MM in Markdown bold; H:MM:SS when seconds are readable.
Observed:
**4:02**
